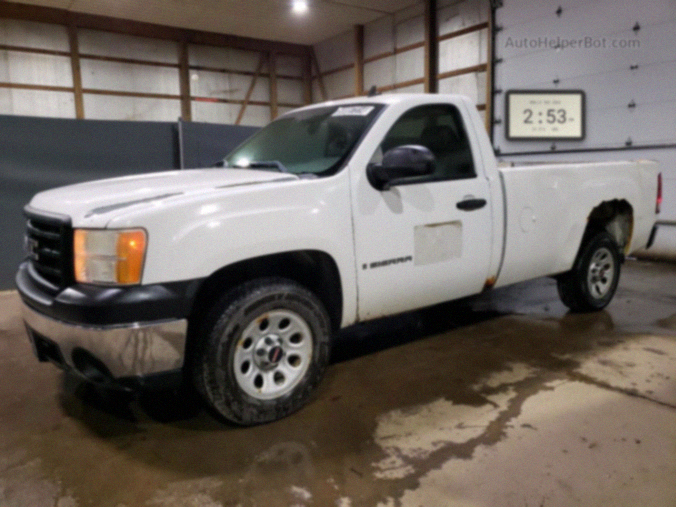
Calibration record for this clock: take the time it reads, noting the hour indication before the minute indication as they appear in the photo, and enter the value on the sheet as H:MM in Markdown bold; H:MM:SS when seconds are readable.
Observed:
**2:53**
